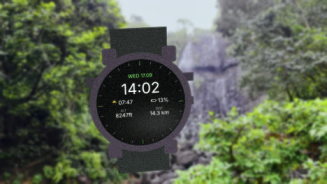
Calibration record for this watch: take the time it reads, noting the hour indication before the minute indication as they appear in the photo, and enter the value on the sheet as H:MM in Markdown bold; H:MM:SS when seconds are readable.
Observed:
**14:02**
